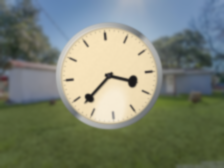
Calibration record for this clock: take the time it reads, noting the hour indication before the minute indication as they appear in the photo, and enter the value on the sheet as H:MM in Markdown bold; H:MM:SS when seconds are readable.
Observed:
**3:38**
